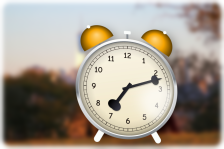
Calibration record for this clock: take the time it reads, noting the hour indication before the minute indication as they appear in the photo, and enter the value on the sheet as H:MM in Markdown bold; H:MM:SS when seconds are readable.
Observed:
**7:12**
